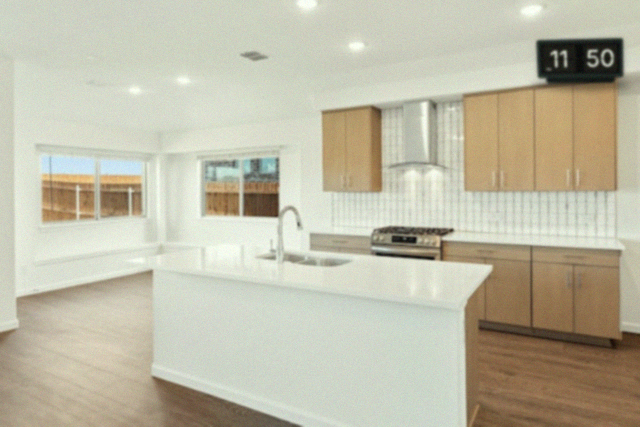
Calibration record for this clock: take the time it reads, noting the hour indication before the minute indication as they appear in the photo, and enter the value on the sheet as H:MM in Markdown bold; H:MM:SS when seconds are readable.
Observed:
**11:50**
